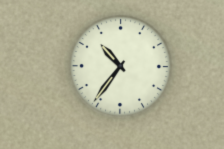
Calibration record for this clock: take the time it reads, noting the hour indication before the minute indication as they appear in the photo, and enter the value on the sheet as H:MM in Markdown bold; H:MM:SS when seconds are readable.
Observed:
**10:36**
